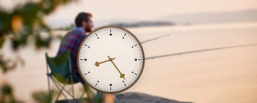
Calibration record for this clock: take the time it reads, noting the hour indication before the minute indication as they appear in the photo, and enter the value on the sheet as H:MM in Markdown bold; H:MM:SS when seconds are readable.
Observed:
**8:24**
